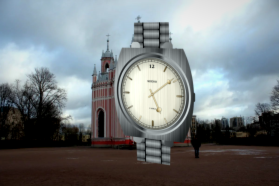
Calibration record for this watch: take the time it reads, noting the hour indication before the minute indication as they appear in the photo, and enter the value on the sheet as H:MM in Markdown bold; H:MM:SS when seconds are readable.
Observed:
**5:09**
